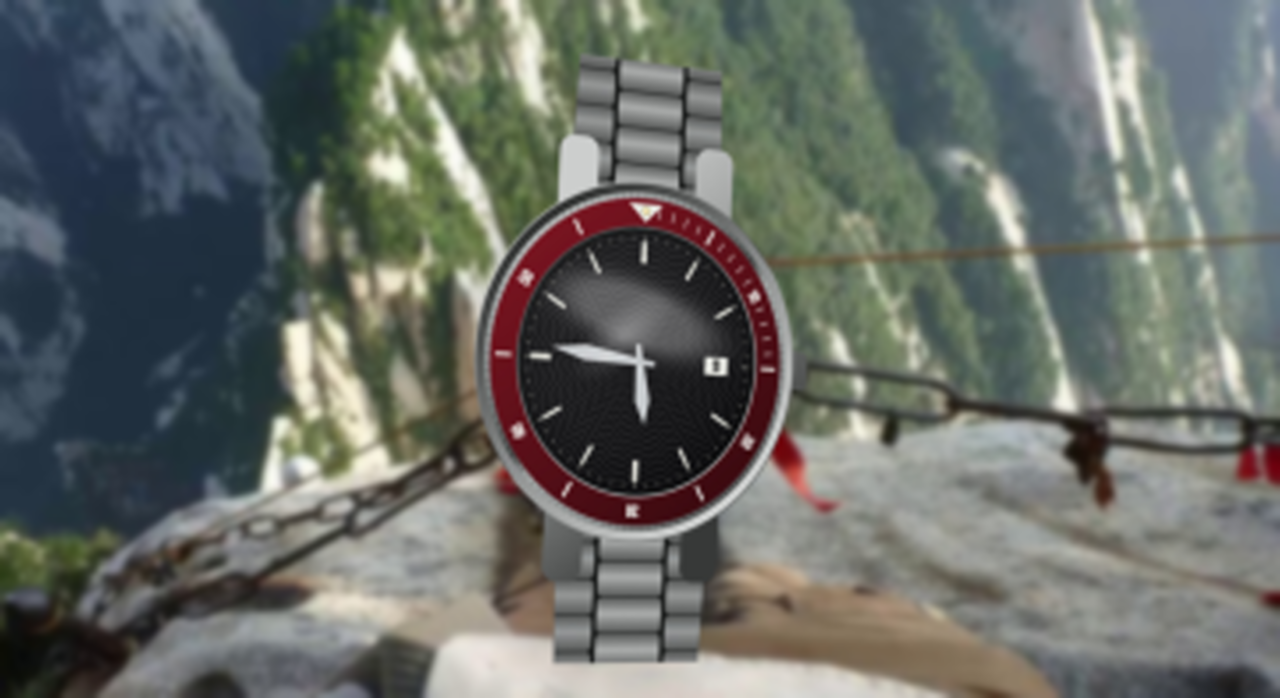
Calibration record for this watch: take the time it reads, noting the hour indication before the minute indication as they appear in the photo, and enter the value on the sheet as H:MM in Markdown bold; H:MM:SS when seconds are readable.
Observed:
**5:46**
